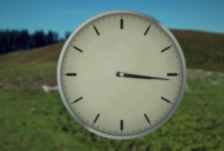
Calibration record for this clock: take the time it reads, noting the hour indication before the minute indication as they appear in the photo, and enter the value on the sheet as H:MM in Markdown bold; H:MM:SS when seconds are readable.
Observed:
**3:16**
